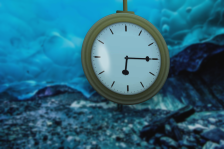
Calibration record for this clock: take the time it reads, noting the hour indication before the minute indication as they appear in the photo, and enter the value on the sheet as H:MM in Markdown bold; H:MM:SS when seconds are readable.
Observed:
**6:15**
